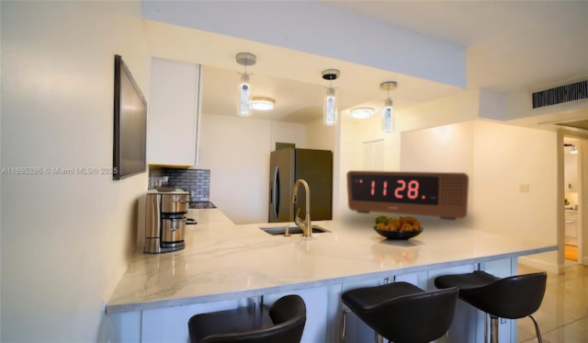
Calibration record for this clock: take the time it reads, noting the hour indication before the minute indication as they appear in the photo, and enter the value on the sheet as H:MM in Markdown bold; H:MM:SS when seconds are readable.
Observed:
**11:28**
